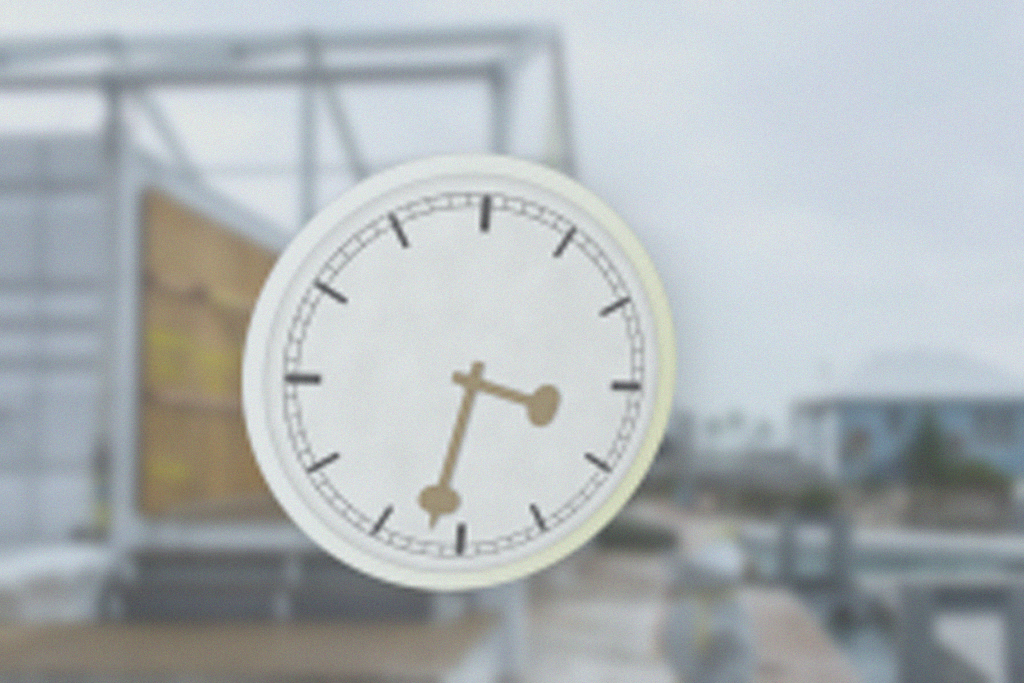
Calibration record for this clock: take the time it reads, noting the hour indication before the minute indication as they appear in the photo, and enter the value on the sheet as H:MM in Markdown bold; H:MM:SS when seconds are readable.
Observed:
**3:32**
